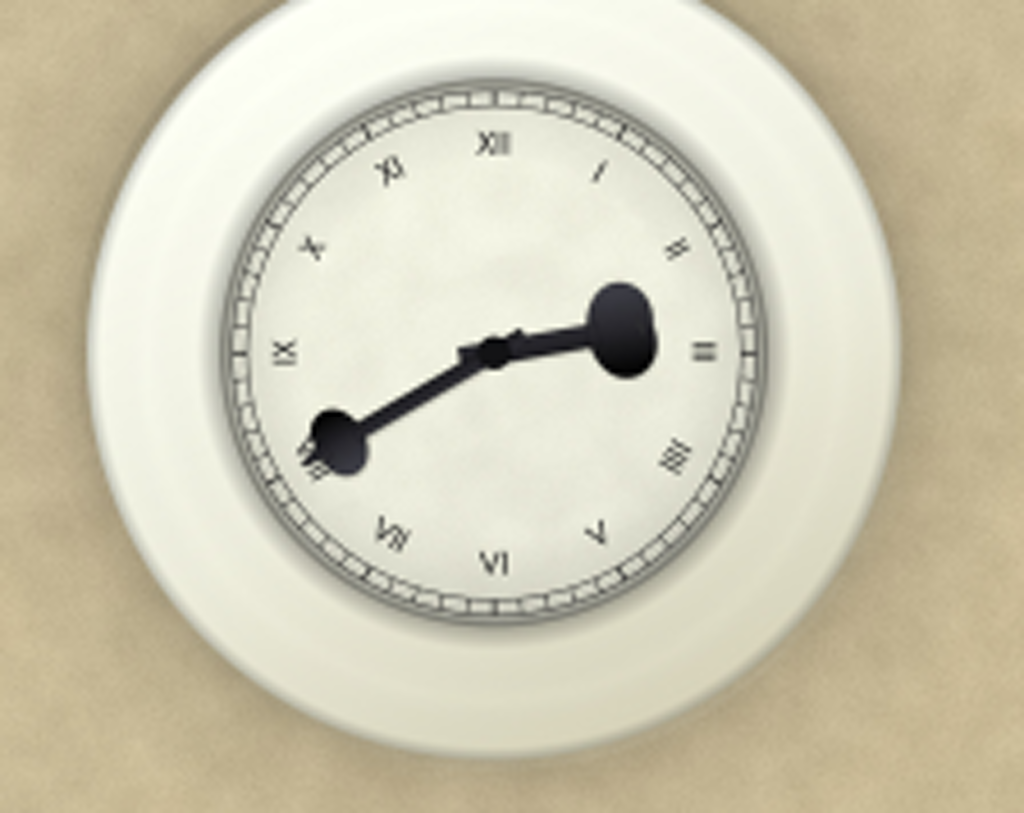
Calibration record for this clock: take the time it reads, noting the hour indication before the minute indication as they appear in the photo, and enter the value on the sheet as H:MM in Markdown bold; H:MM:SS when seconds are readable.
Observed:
**2:40**
